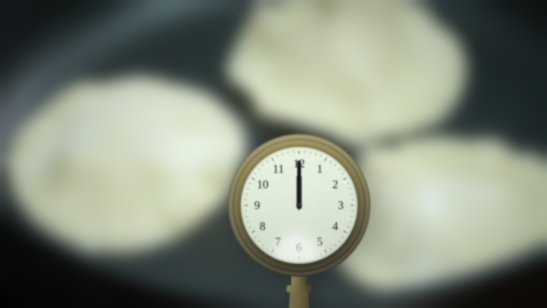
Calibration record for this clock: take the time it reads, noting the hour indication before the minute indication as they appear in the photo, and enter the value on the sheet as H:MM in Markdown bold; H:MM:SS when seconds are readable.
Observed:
**12:00**
